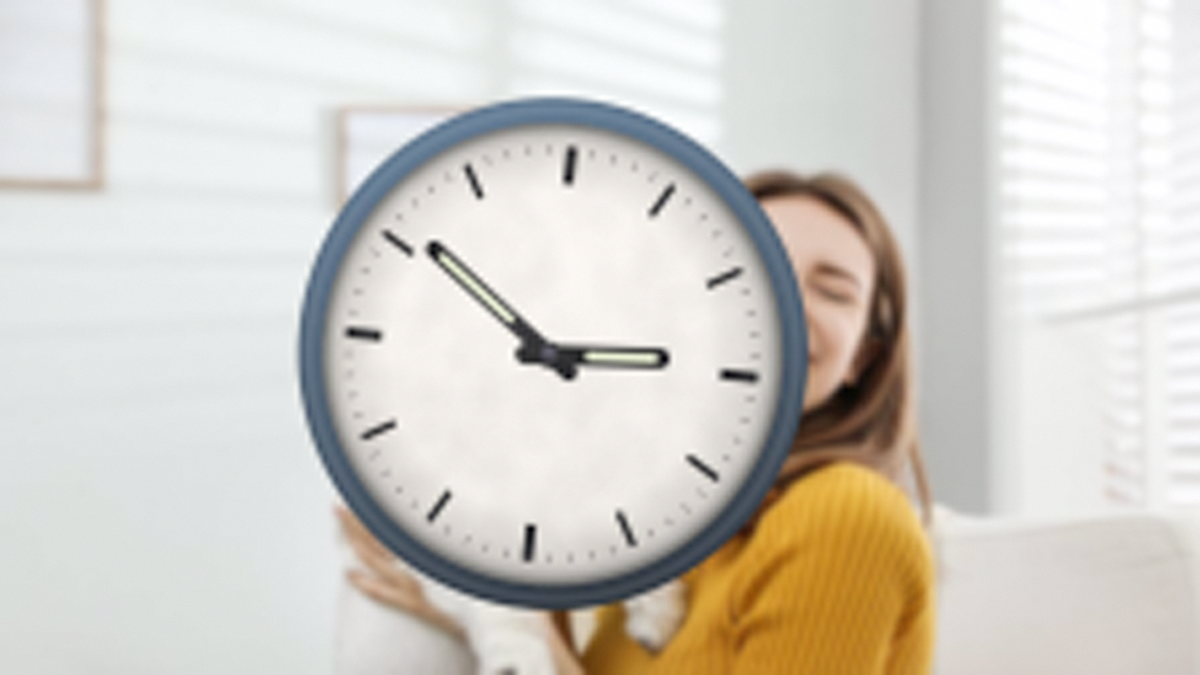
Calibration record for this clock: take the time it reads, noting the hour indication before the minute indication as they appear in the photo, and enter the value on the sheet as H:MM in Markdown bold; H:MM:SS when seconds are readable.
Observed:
**2:51**
